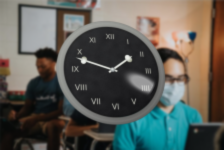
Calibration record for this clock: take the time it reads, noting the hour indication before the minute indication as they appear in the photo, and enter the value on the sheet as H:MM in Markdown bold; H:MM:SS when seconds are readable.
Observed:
**1:48**
